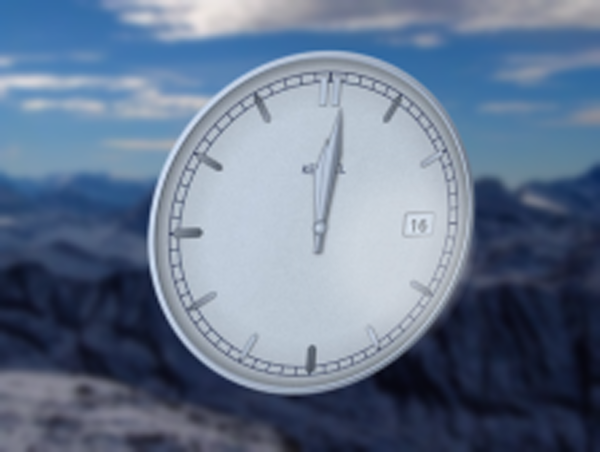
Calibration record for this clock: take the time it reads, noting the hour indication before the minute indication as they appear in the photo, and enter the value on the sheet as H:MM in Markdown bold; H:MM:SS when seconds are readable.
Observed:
**12:01**
